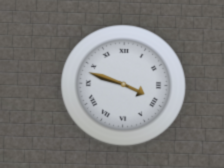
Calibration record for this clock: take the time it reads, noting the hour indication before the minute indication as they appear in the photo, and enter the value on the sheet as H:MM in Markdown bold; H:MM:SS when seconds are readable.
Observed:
**3:48**
